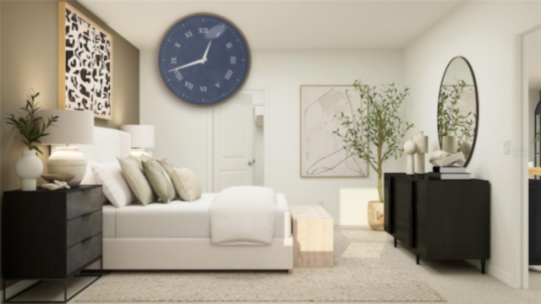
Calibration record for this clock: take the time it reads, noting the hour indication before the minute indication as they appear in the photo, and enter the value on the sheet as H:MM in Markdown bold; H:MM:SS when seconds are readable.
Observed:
**12:42**
